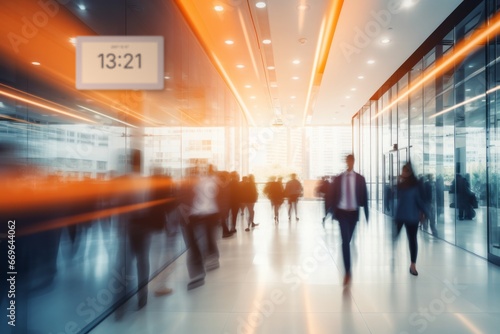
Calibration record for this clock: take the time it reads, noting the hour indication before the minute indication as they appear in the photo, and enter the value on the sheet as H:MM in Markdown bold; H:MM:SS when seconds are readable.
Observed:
**13:21**
